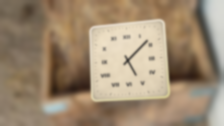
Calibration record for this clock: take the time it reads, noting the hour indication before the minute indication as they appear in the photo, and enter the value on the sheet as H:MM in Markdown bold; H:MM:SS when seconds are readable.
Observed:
**5:08**
